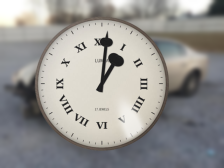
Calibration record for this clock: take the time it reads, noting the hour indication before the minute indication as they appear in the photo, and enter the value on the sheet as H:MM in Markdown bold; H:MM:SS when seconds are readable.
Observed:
**1:01**
